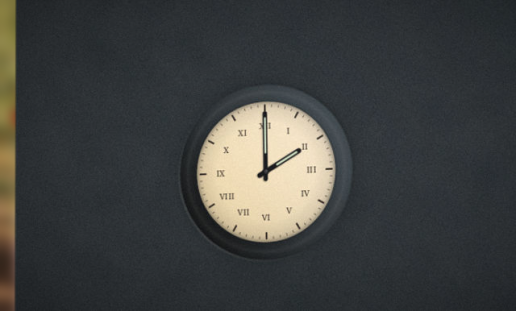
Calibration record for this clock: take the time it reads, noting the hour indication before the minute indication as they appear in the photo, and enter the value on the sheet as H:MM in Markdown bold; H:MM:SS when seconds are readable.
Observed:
**2:00**
